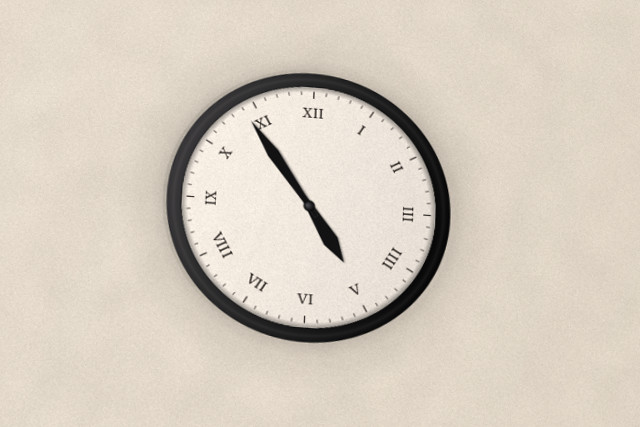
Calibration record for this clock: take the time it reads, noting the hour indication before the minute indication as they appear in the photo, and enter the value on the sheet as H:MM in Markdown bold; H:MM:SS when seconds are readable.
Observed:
**4:54**
